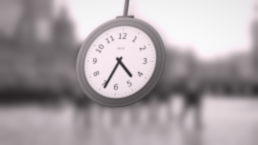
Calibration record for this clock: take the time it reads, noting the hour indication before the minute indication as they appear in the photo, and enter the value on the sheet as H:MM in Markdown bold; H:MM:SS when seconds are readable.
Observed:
**4:34**
